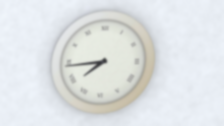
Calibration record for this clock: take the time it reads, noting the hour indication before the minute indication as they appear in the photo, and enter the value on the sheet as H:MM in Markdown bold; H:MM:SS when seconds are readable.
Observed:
**7:44**
